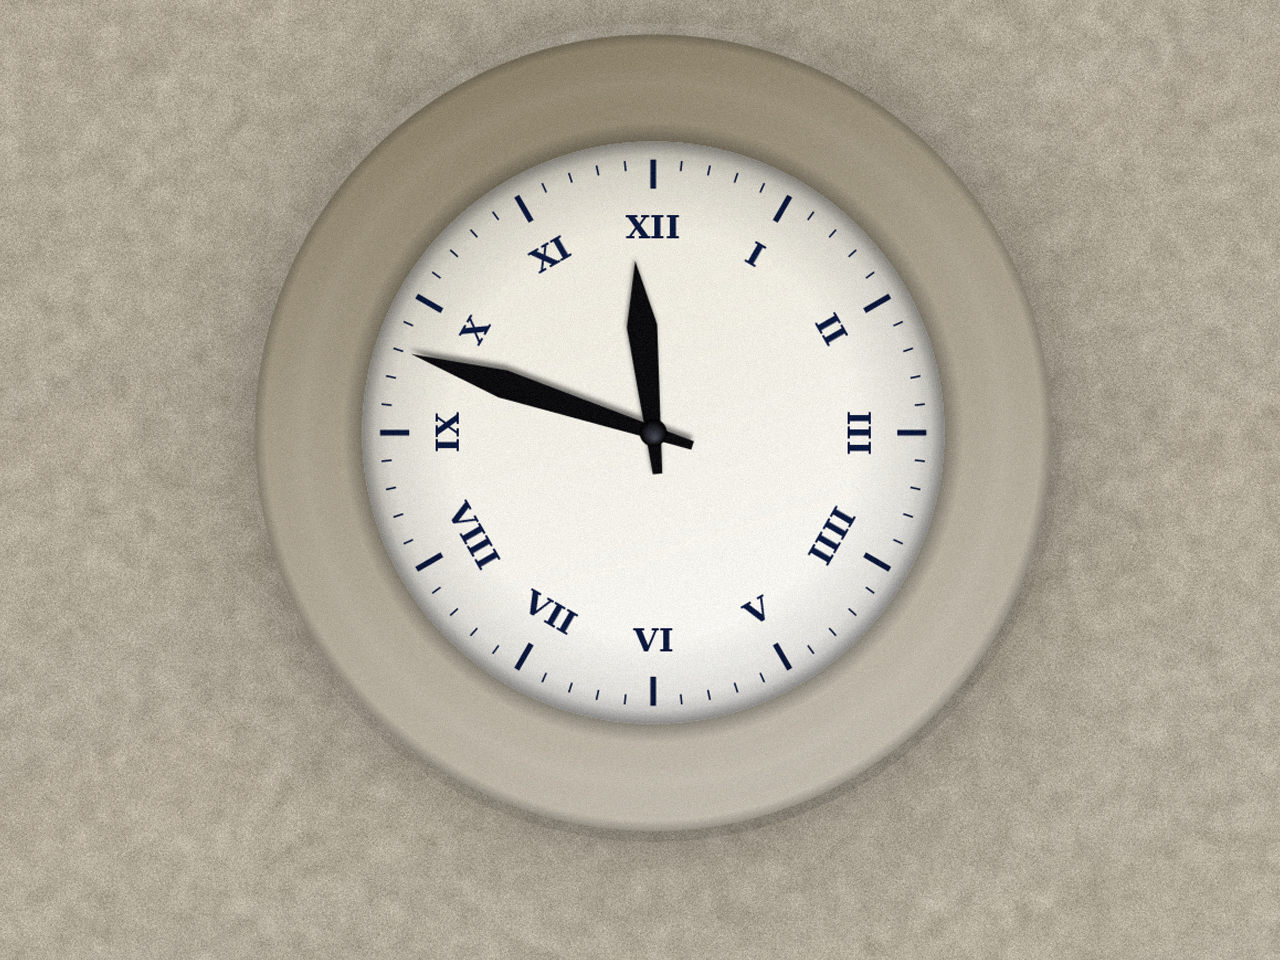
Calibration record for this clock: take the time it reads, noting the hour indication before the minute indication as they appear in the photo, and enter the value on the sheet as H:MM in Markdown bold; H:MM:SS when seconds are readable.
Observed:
**11:48**
